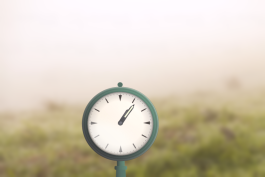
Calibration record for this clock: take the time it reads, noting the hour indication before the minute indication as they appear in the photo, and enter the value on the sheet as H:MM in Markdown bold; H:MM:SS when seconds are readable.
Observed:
**1:06**
